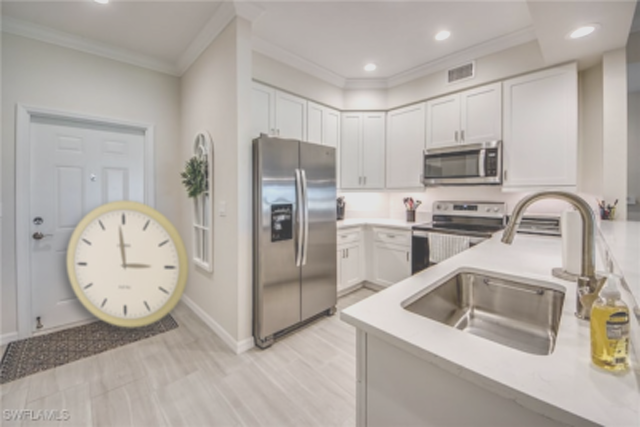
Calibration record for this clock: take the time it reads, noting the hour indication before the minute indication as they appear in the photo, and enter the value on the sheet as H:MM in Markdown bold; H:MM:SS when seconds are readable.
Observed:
**2:59**
